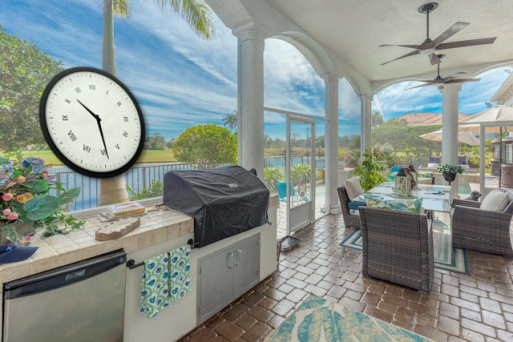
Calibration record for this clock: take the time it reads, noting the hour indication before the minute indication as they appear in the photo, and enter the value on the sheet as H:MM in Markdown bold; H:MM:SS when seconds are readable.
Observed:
**10:29**
